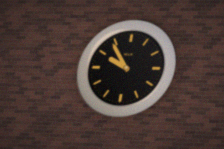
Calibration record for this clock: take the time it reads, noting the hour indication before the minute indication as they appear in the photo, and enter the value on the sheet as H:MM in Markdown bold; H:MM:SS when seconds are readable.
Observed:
**9:54**
